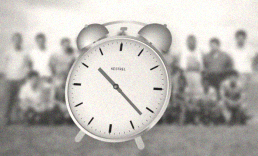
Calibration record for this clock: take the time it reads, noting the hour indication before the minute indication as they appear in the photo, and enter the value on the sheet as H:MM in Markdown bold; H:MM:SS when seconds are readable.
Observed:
**10:22**
